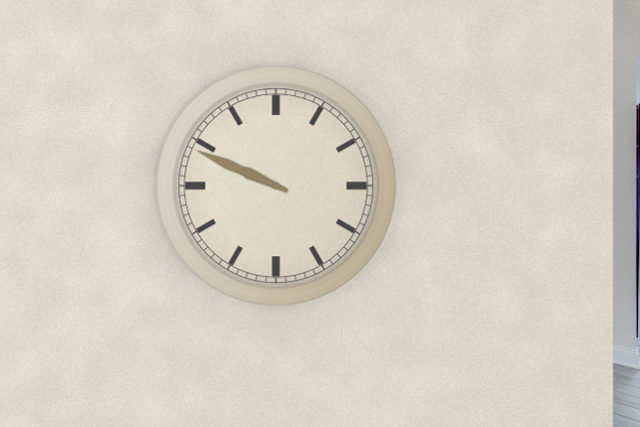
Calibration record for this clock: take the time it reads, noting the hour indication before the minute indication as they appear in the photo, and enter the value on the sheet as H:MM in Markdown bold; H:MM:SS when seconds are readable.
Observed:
**9:49**
